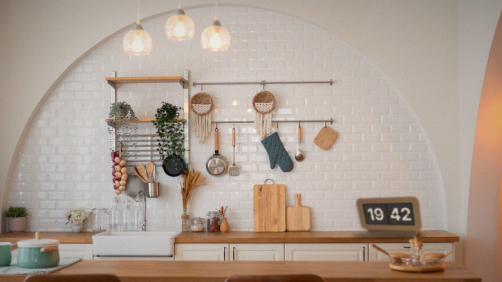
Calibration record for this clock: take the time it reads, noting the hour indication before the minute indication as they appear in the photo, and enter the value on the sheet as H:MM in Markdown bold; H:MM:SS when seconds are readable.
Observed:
**19:42**
